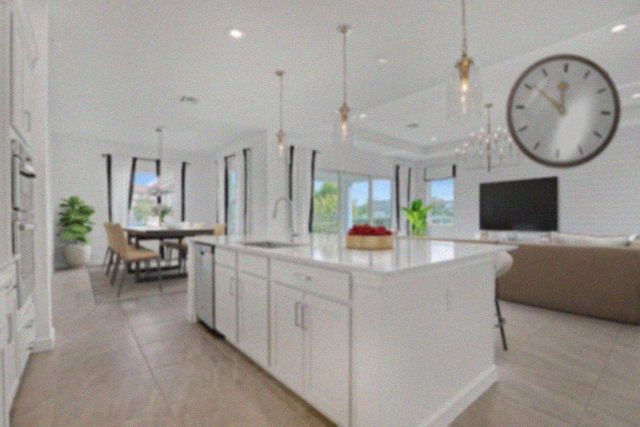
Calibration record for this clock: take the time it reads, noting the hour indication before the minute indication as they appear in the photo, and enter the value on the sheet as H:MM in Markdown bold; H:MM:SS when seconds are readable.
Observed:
**11:51**
